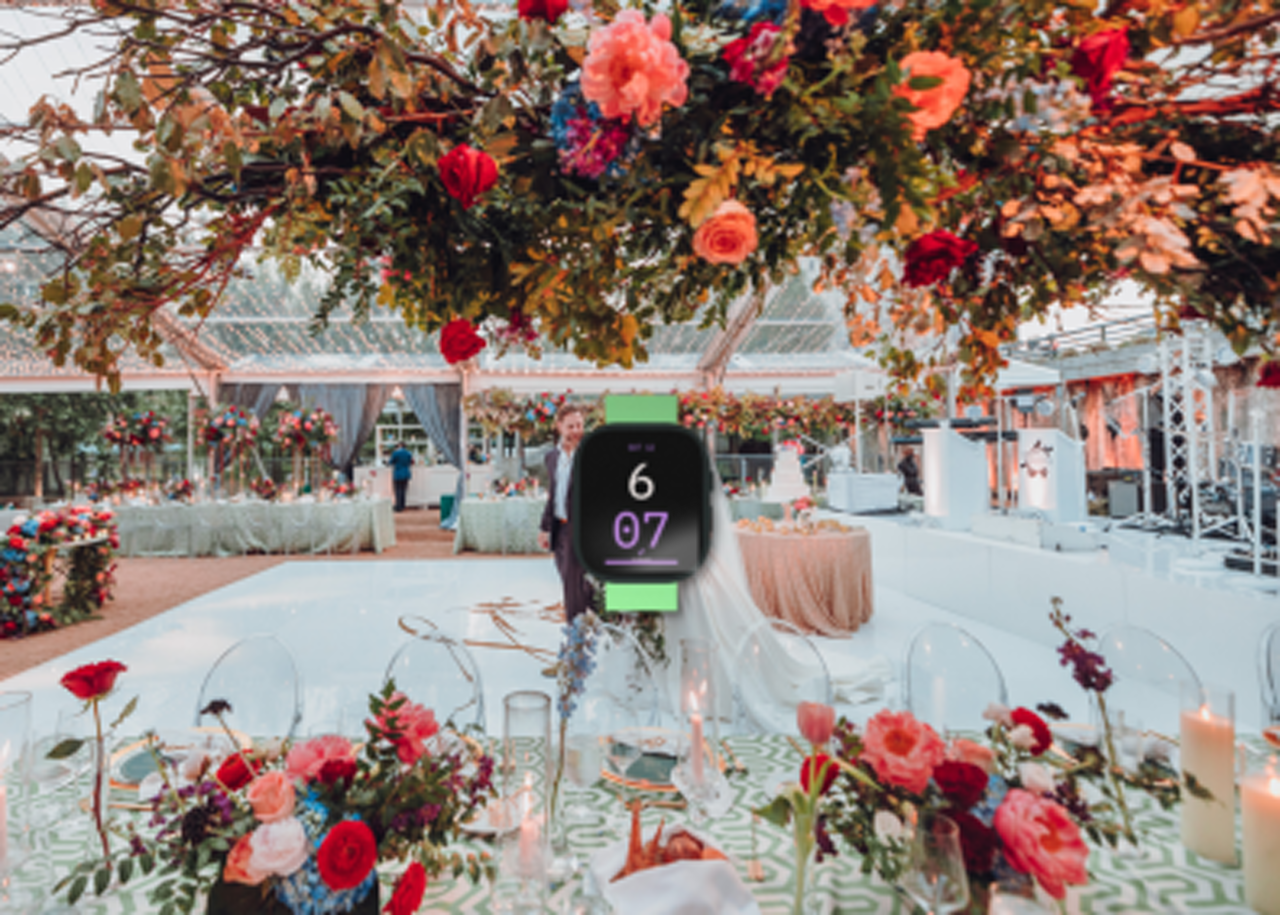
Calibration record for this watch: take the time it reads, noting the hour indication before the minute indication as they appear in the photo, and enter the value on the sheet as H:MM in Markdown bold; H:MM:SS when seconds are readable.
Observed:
**6:07**
